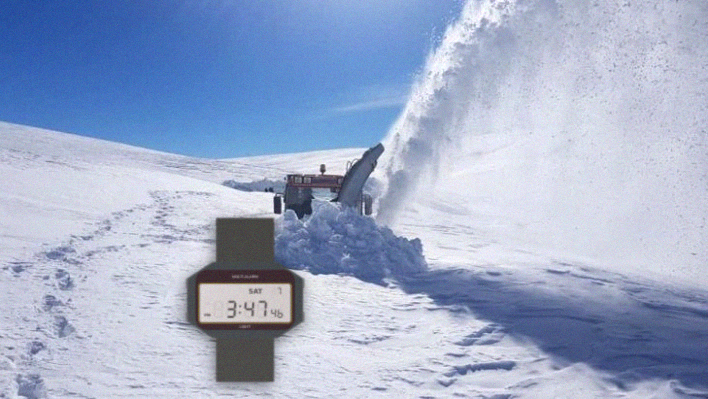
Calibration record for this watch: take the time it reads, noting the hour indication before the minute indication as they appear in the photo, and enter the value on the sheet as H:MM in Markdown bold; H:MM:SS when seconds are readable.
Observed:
**3:47**
